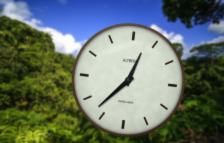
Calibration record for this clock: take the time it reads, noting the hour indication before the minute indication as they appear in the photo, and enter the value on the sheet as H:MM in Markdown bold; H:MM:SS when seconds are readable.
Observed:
**12:37**
